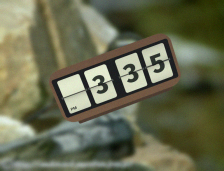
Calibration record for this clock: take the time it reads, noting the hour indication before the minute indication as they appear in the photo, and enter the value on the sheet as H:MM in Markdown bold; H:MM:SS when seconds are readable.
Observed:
**3:35**
